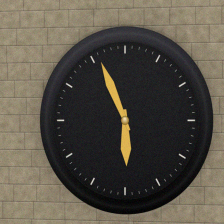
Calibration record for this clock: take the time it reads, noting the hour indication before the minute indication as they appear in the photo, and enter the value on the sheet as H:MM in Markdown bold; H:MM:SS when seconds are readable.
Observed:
**5:56**
